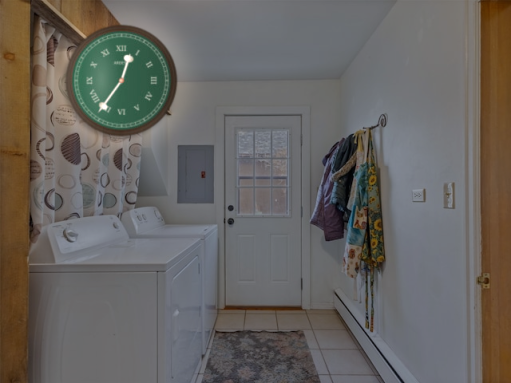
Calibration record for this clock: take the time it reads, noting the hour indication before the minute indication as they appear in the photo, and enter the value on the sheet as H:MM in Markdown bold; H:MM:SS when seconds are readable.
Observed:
**12:36**
